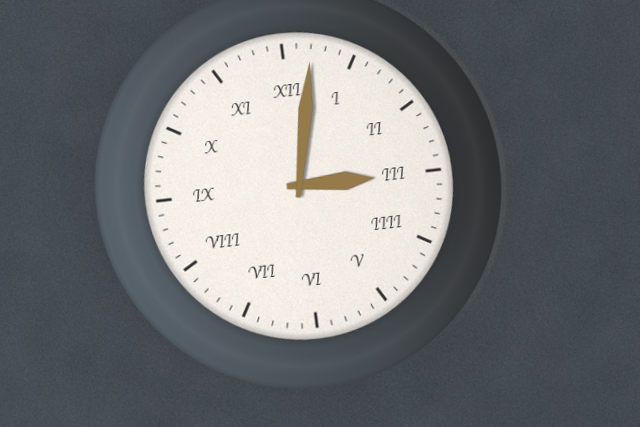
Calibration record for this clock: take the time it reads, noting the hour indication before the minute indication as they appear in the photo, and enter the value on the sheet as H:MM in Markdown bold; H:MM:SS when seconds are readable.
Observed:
**3:02**
